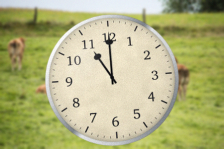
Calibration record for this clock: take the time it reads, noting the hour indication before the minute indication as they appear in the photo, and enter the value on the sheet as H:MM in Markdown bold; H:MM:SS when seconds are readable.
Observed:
**11:00**
